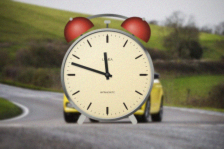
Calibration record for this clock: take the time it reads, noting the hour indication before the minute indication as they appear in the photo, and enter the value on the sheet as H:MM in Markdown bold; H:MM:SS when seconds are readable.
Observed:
**11:48**
